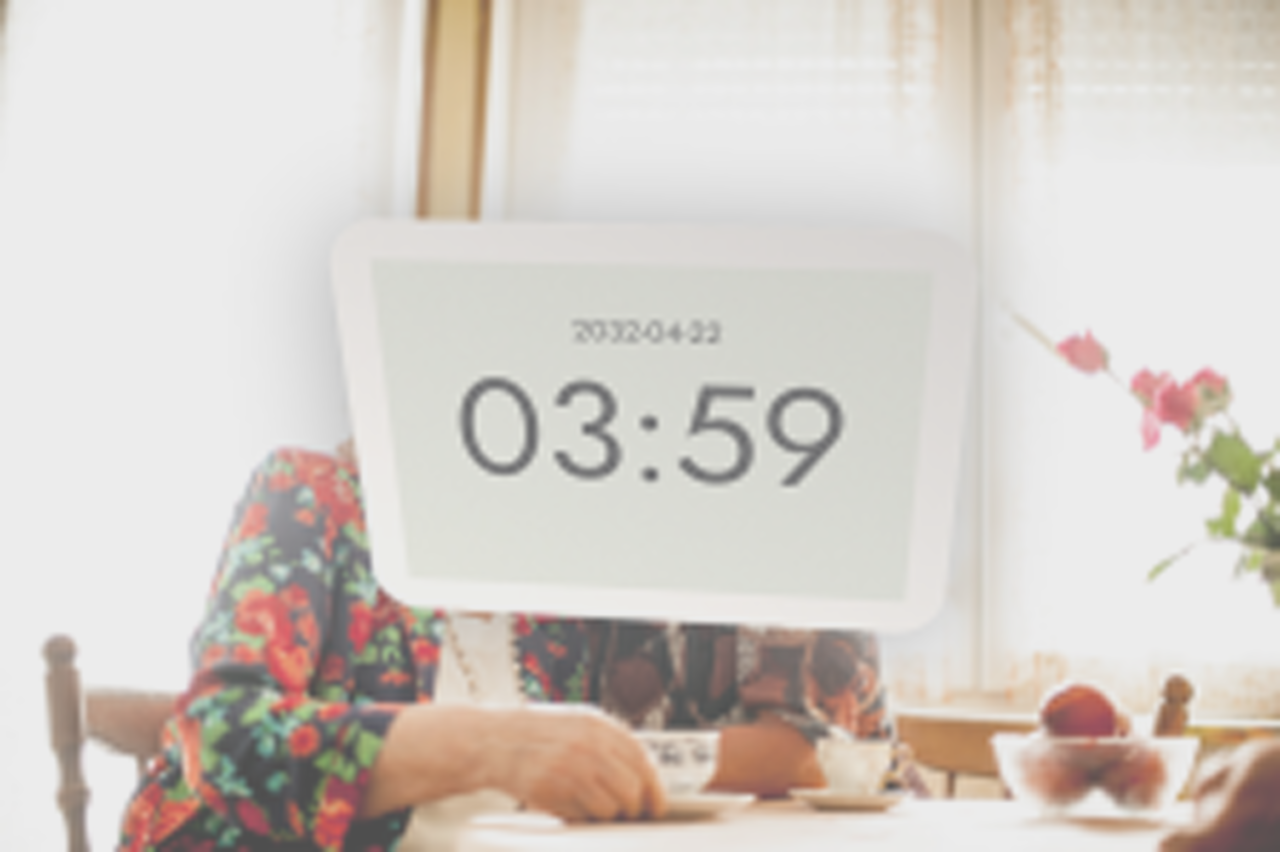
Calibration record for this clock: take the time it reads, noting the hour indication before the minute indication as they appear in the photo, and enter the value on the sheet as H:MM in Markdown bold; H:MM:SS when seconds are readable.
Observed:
**3:59**
